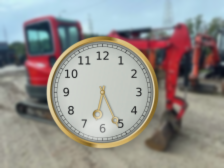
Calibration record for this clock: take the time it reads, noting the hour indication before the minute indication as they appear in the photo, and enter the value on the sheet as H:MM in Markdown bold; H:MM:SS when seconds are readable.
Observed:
**6:26**
